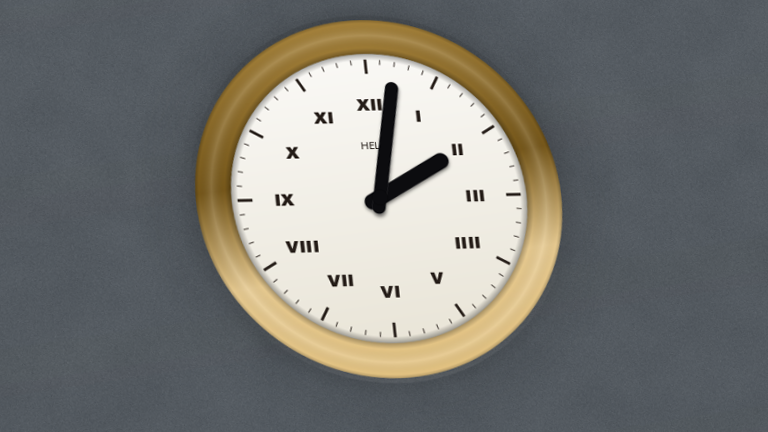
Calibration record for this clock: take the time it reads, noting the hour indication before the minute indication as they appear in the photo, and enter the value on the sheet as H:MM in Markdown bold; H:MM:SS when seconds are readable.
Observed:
**2:02**
